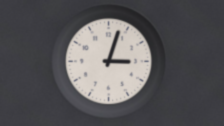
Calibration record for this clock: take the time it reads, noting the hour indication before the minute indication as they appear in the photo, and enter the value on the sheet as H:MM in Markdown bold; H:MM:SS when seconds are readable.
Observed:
**3:03**
